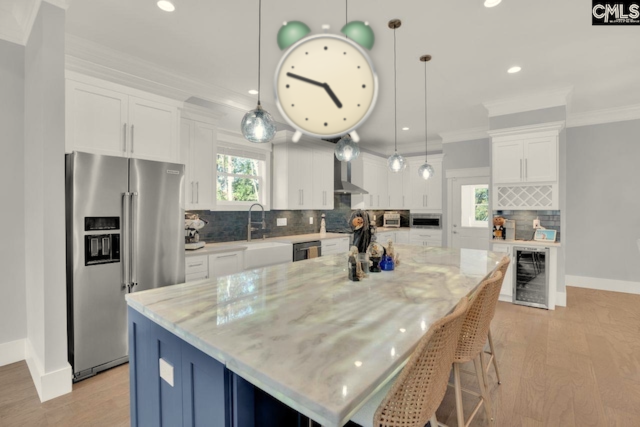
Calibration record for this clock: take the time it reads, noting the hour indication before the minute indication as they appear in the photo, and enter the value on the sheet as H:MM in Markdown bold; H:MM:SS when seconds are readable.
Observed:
**4:48**
